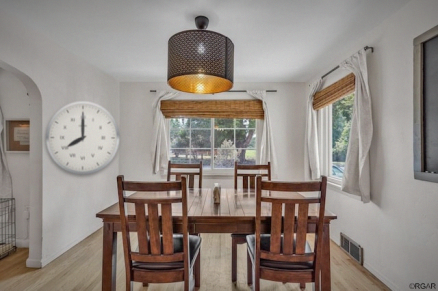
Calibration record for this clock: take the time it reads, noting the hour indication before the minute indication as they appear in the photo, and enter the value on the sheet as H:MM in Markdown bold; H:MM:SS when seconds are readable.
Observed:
**8:00**
